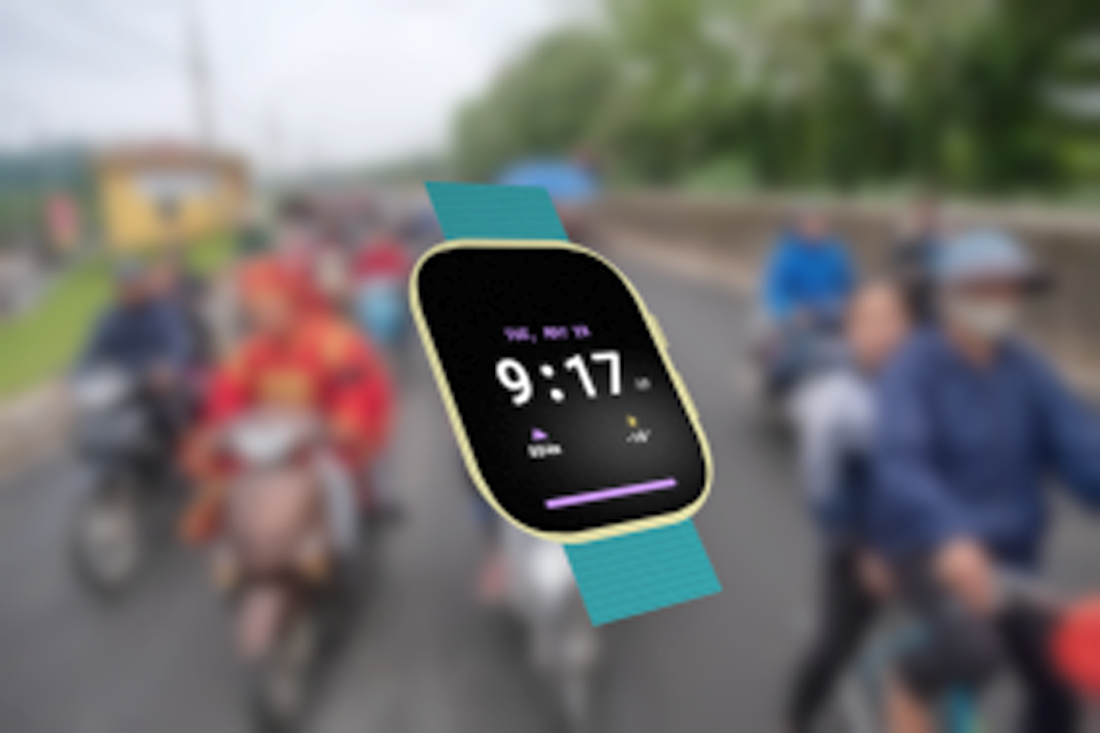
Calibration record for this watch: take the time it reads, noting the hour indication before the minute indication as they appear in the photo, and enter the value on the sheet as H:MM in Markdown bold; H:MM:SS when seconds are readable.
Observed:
**9:17**
